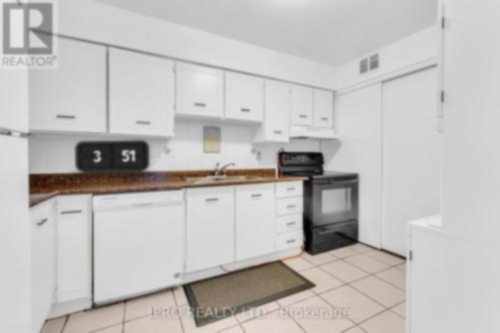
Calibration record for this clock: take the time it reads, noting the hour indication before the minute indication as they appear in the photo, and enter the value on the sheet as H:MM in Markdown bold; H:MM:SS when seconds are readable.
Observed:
**3:51**
